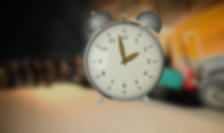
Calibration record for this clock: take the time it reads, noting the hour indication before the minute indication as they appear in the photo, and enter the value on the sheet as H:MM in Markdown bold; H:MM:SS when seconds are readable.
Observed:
**1:58**
